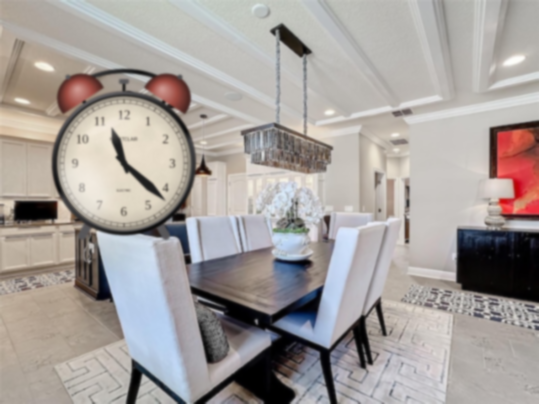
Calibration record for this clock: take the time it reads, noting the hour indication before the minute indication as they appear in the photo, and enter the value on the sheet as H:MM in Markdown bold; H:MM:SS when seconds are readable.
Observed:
**11:22**
